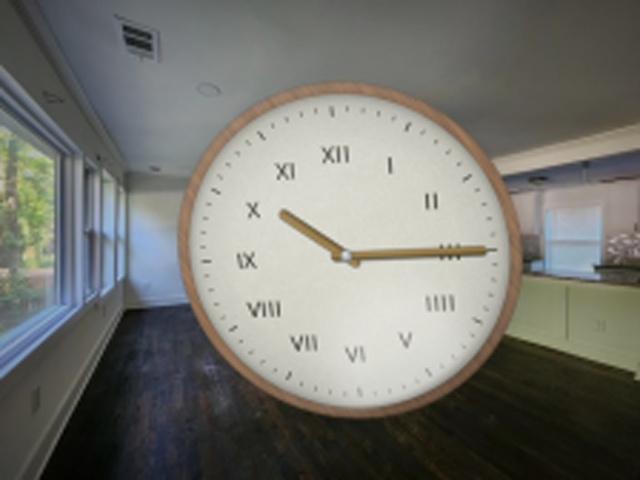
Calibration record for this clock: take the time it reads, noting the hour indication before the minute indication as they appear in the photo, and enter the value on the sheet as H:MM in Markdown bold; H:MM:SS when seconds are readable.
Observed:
**10:15**
